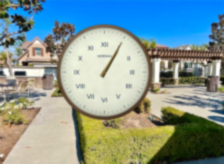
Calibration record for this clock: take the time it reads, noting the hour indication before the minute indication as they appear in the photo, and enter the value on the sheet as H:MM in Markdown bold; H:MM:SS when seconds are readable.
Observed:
**1:05**
